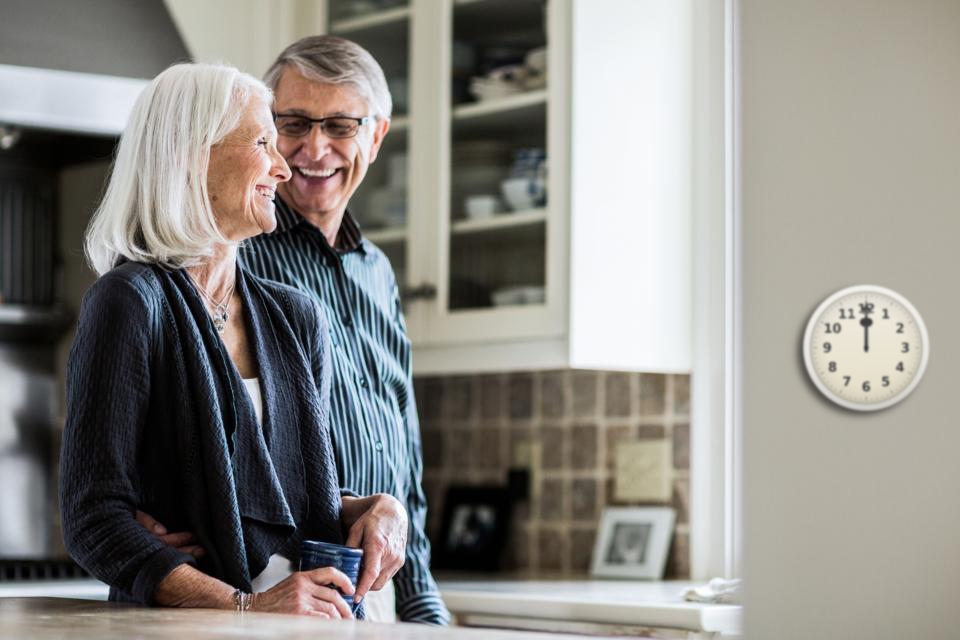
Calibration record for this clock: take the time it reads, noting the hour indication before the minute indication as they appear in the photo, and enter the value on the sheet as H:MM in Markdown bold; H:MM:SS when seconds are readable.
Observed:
**12:00**
